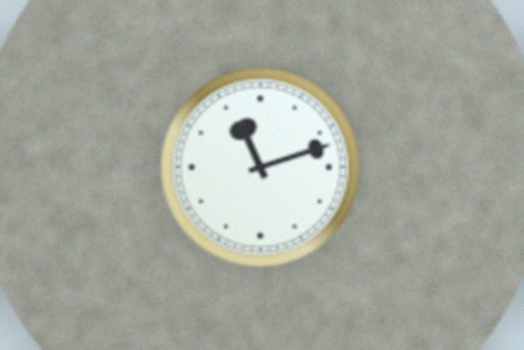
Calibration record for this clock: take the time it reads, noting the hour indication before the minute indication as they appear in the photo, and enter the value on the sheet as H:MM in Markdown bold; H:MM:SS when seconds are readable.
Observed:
**11:12**
